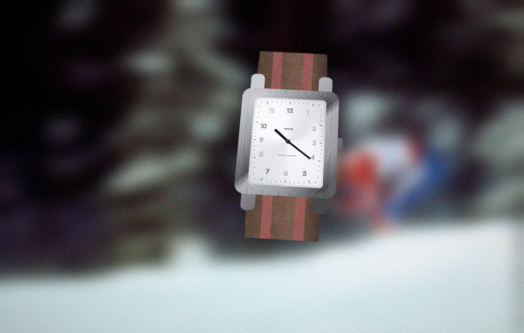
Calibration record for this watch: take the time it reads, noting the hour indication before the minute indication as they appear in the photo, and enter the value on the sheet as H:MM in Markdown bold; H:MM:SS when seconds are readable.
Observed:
**10:21**
